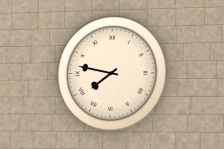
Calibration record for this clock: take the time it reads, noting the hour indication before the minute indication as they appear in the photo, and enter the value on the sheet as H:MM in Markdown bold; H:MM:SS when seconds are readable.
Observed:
**7:47**
